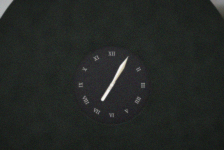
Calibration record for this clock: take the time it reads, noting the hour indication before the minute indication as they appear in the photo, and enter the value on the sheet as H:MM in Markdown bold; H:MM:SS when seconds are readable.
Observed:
**7:05**
